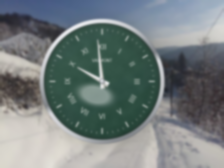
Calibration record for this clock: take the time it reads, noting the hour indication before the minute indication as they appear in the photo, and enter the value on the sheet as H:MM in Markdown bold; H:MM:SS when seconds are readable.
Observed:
**9:59**
